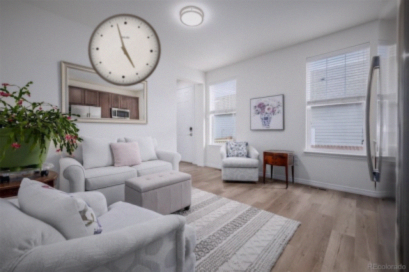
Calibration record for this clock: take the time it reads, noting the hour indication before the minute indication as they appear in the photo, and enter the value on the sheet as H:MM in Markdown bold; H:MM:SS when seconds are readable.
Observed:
**4:57**
